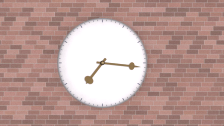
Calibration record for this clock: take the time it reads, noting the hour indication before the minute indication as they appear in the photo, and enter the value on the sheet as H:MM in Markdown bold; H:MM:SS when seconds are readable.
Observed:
**7:16**
